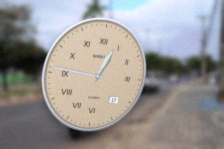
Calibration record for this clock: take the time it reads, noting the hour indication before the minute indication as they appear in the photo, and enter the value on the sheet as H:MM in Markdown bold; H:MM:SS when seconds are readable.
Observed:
**12:46**
